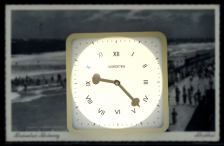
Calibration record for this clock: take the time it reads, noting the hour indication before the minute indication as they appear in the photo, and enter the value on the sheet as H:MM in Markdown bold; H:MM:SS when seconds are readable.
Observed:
**9:23**
